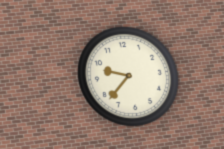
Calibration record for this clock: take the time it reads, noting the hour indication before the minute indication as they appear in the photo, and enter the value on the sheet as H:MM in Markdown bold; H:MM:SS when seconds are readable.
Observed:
**9:38**
